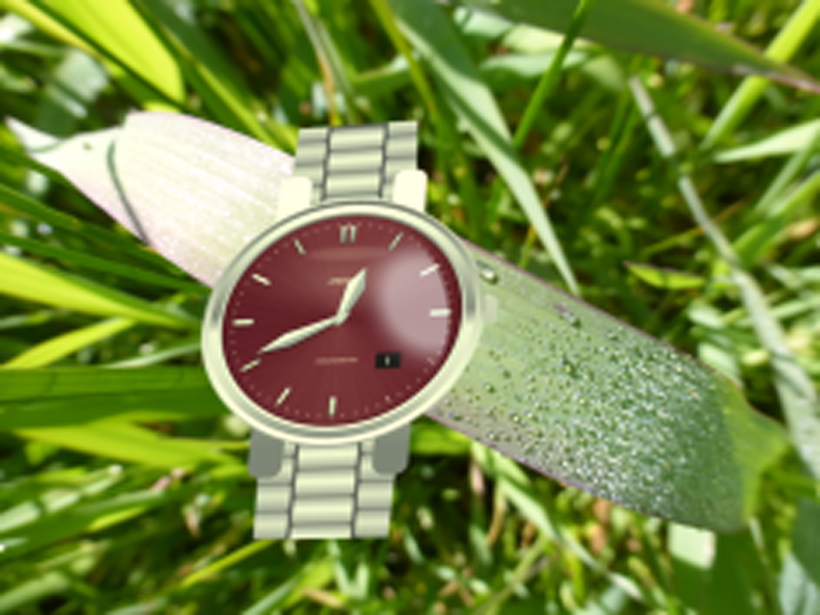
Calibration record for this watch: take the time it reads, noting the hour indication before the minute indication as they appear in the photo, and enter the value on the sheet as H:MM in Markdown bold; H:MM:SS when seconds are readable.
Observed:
**12:41**
